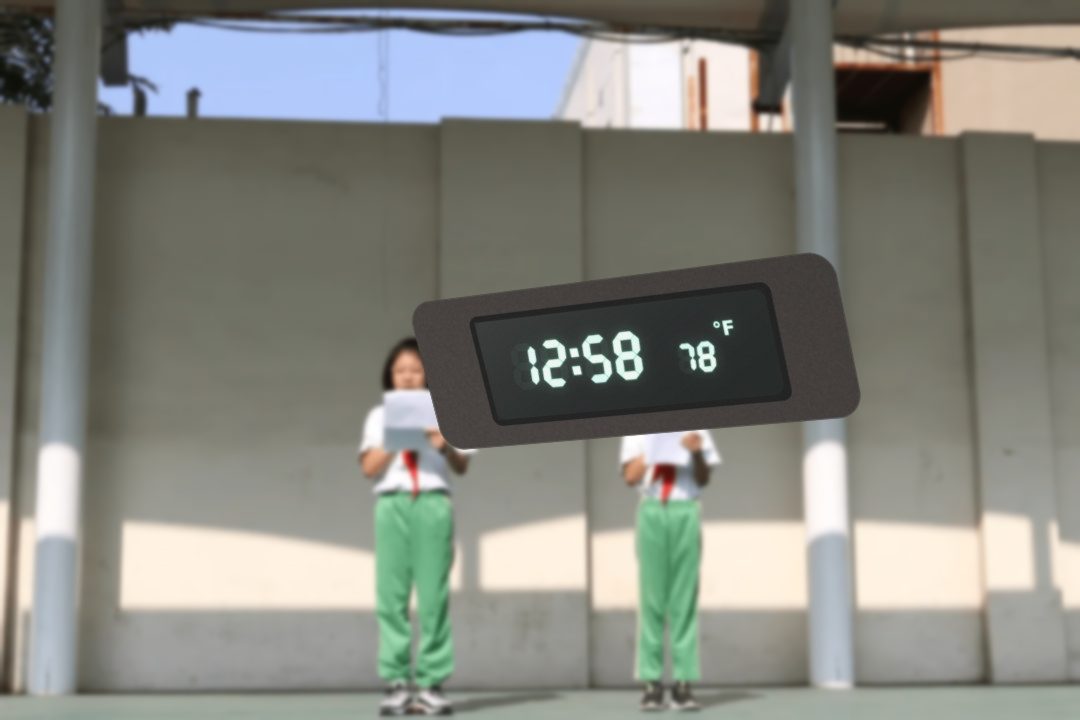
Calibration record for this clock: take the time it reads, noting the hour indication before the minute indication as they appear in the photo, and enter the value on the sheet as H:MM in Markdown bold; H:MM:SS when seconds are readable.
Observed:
**12:58**
